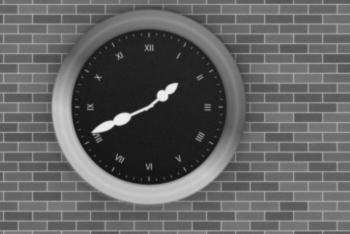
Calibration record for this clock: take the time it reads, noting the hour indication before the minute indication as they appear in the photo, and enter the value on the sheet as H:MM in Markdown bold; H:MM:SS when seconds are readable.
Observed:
**1:41**
